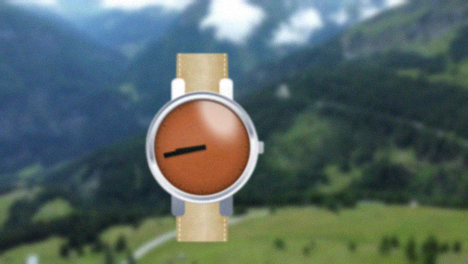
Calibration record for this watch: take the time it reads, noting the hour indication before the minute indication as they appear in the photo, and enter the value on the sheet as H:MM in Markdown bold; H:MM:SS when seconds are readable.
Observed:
**8:43**
